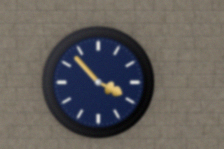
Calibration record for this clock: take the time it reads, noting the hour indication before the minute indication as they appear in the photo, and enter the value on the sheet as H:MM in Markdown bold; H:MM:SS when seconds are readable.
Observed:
**3:53**
